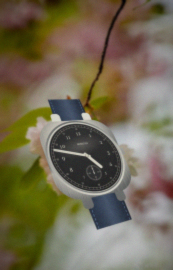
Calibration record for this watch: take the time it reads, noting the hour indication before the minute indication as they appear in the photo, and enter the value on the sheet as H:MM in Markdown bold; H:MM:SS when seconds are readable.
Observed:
**4:48**
